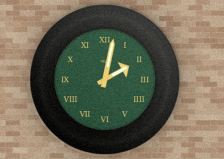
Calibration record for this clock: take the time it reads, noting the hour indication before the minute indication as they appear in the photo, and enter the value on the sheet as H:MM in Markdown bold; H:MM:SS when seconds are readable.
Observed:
**2:02**
